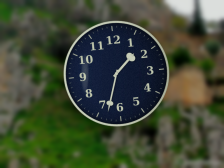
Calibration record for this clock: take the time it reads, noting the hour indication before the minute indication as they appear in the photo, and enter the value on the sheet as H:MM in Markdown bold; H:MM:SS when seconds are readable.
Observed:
**1:33**
